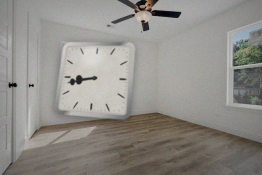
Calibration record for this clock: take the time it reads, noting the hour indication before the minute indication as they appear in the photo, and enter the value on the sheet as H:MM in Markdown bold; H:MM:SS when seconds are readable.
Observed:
**8:43**
